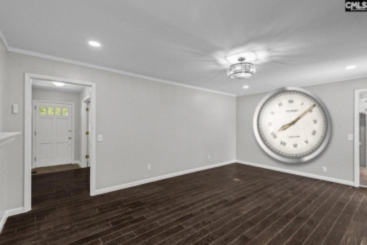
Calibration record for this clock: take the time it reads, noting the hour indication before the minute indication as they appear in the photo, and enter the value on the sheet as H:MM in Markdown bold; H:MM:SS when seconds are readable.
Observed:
**8:09**
